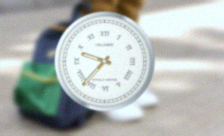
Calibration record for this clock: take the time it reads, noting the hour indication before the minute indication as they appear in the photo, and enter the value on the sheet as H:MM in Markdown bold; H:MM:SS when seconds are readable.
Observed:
**9:37**
